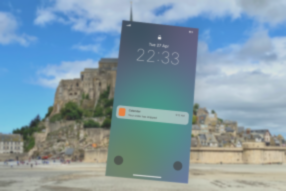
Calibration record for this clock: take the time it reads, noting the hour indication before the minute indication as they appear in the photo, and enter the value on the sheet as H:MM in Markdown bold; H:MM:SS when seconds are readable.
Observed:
**22:33**
